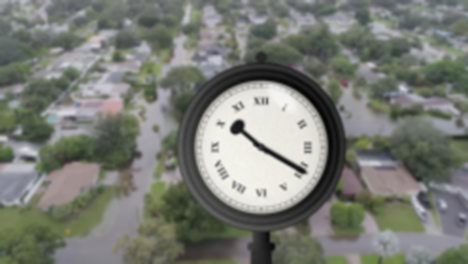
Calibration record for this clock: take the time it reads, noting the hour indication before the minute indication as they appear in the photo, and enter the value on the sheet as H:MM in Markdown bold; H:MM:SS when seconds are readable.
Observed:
**10:20**
